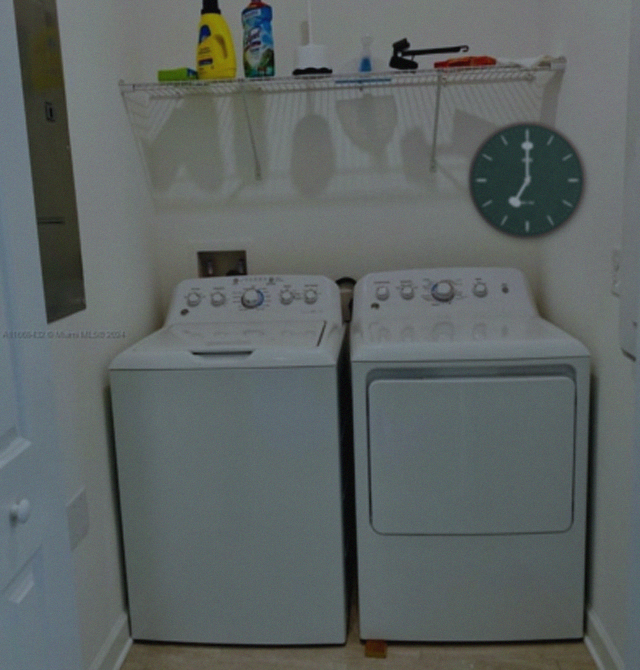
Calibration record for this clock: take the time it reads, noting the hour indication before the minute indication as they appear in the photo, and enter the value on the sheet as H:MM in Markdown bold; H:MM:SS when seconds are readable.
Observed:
**7:00**
